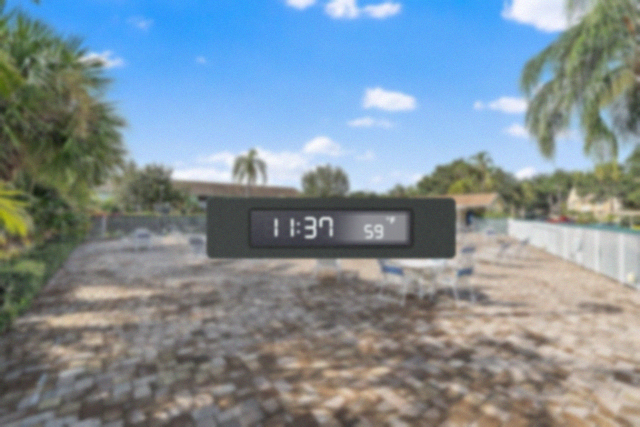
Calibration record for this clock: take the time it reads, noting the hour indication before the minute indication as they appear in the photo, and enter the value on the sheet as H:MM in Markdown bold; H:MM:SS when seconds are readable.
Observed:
**11:37**
